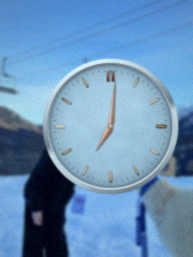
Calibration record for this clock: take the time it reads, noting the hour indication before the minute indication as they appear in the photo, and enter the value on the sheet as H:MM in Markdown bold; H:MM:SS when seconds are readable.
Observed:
**7:01**
